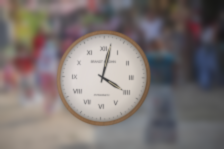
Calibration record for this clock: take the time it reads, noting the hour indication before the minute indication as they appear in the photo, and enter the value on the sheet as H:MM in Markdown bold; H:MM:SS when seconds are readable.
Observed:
**4:02**
